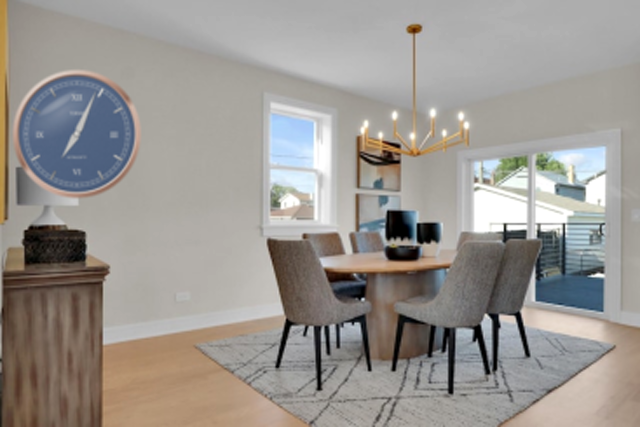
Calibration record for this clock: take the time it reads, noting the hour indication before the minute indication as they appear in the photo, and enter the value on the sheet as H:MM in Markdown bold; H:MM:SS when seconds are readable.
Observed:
**7:04**
